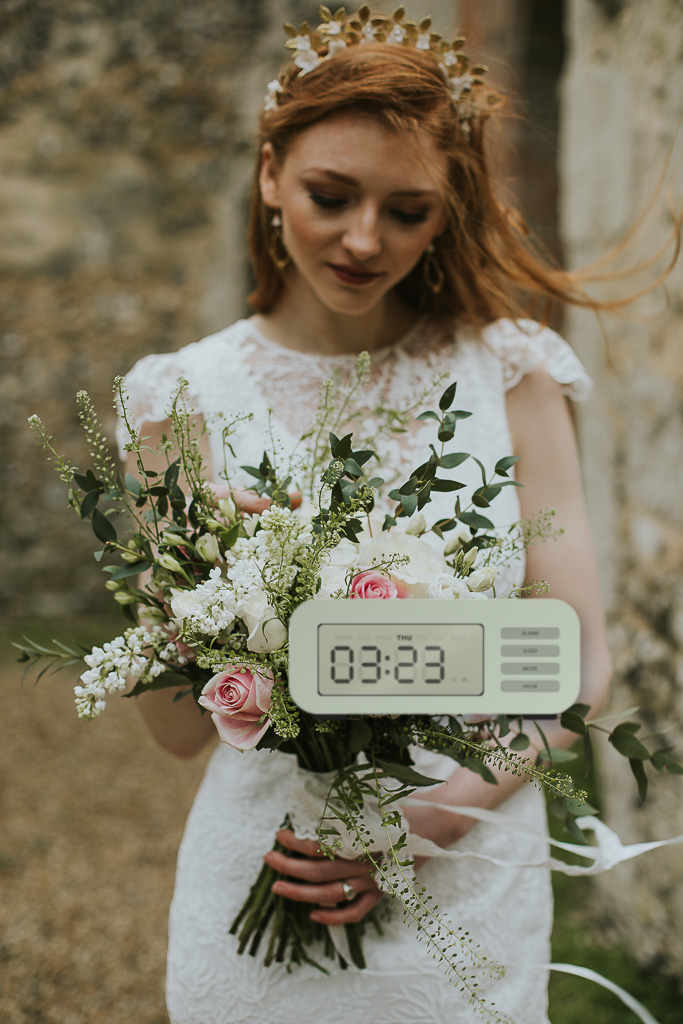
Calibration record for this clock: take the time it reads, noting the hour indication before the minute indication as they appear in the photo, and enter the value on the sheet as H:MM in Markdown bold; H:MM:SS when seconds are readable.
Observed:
**3:23**
